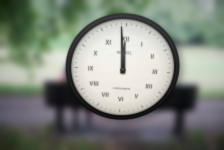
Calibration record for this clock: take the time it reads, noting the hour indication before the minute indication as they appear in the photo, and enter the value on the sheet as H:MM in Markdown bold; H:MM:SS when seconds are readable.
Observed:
**11:59**
